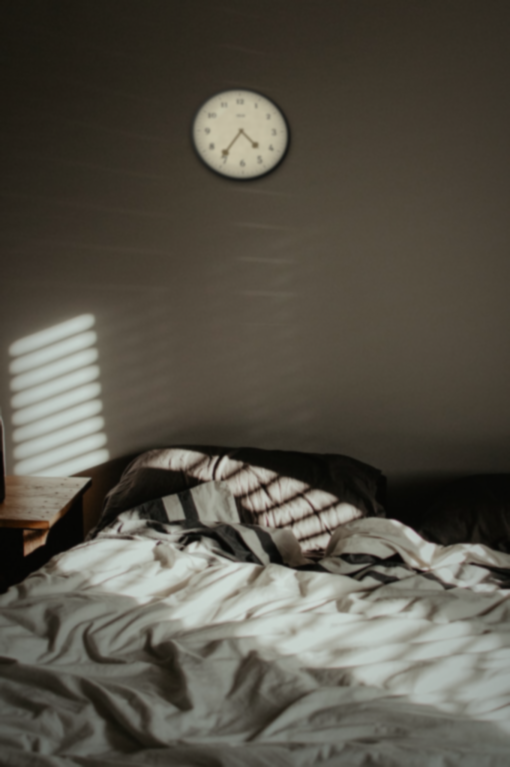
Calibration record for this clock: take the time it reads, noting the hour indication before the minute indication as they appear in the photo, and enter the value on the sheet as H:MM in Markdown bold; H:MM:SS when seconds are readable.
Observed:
**4:36**
